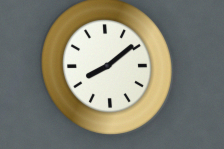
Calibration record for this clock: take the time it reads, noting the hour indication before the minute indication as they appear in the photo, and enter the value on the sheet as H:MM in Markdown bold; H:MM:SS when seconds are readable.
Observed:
**8:09**
